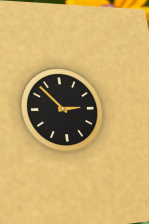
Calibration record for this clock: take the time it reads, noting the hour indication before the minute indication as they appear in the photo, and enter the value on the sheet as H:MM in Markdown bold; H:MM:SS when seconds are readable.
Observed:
**2:53**
